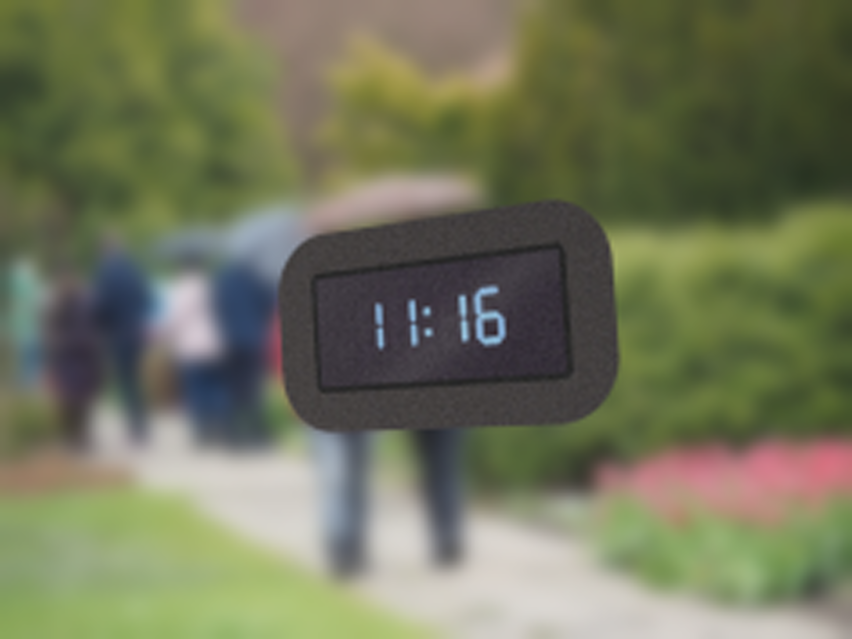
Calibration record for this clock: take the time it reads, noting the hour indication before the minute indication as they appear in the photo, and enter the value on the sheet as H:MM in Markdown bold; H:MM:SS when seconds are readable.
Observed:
**11:16**
